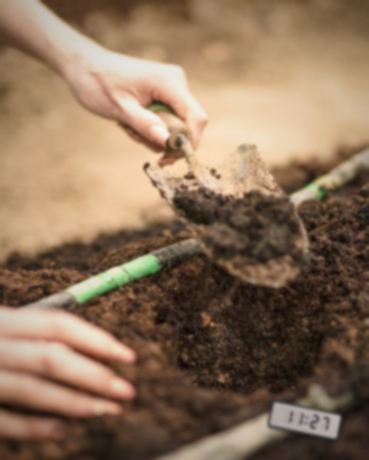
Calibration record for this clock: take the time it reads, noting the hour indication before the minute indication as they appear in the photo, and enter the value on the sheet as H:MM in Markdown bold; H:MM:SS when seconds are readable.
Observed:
**11:27**
